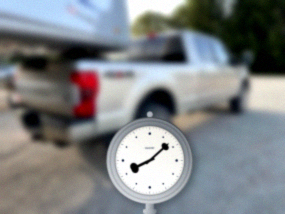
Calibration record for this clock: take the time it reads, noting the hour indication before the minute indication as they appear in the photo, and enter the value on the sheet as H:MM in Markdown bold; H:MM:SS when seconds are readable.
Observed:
**8:08**
